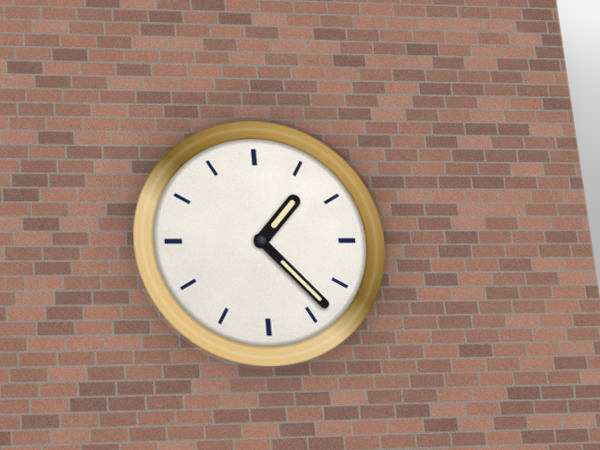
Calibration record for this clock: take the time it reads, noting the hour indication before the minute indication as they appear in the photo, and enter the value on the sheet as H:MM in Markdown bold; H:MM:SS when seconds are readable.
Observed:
**1:23**
